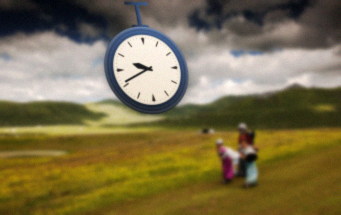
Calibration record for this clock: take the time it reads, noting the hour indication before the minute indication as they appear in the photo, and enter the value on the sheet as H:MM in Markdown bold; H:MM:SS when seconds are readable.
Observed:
**9:41**
